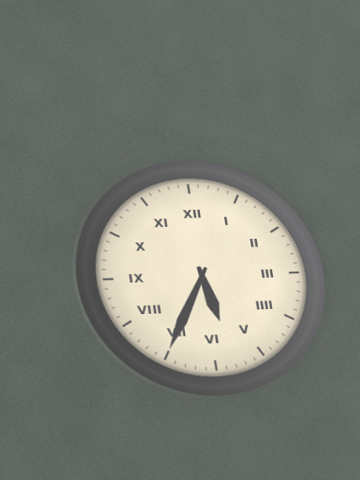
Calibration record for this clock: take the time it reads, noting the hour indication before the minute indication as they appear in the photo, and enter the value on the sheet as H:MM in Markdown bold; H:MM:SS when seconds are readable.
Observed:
**5:35**
